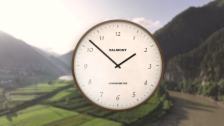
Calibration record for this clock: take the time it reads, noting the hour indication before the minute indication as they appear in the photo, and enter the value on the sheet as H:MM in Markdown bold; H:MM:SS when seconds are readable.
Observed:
**1:52**
